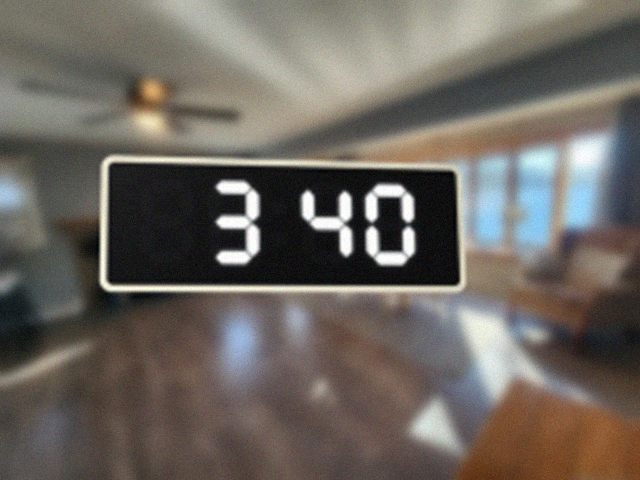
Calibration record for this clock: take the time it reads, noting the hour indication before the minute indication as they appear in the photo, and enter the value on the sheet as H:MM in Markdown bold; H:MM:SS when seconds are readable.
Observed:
**3:40**
